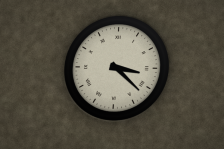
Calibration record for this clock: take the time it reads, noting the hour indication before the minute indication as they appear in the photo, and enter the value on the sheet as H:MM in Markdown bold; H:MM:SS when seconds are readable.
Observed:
**3:22**
